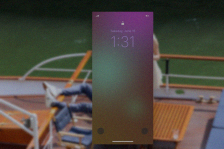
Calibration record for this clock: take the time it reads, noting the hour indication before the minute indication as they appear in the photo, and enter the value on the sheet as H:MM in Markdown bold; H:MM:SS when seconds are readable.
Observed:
**1:31**
